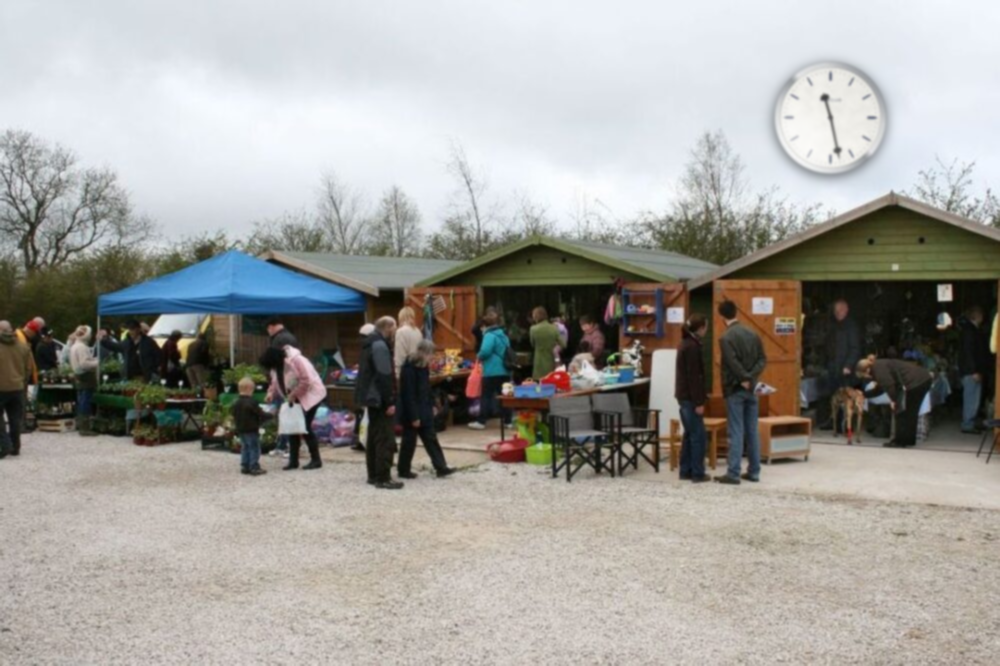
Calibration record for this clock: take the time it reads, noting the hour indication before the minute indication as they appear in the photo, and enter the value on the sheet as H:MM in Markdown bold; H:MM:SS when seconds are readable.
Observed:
**11:28**
